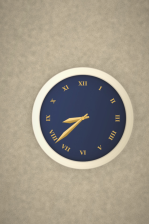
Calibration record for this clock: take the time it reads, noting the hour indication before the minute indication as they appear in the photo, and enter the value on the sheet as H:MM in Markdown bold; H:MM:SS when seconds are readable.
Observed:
**8:38**
